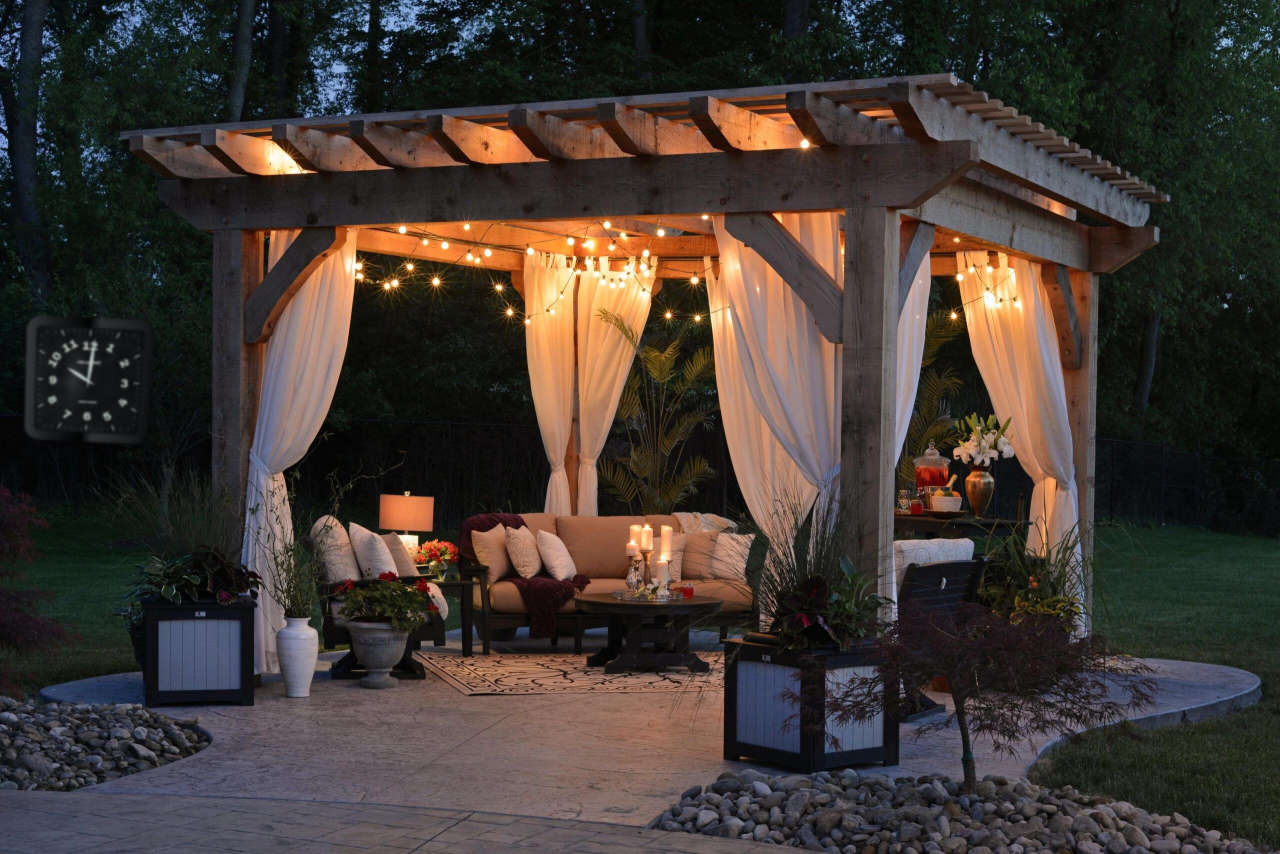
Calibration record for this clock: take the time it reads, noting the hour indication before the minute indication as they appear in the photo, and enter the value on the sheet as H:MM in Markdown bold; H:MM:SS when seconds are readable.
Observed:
**10:01**
